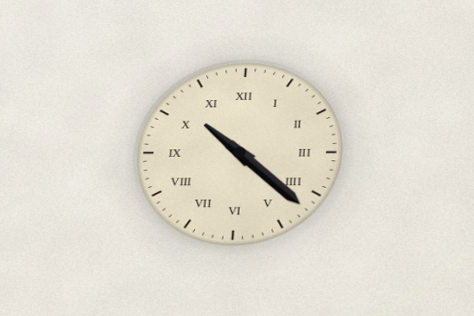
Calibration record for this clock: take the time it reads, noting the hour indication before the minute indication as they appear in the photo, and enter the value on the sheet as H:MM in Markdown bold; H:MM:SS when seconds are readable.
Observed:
**10:22**
